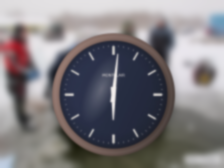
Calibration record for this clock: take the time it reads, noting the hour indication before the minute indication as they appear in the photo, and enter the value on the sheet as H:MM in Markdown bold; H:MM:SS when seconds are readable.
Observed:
**6:01**
